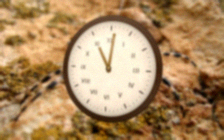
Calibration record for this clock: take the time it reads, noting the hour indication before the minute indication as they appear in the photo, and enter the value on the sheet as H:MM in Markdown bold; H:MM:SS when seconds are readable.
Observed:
**11:01**
